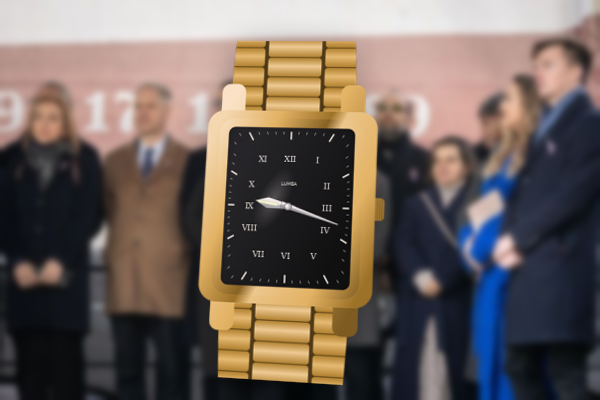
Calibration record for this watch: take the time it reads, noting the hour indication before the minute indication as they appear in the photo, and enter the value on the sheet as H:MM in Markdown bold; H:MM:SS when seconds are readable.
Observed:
**9:18**
